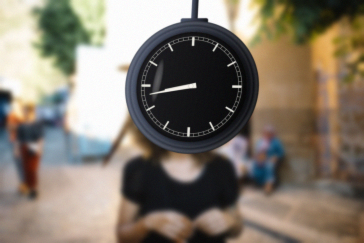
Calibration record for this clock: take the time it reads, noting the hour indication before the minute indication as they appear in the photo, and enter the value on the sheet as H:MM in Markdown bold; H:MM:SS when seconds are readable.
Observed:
**8:43**
